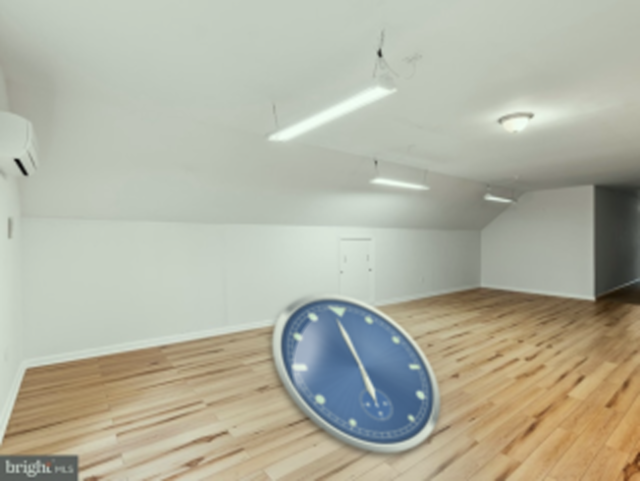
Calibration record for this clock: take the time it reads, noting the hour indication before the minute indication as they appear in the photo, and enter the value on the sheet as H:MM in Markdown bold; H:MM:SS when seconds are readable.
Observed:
**5:59**
